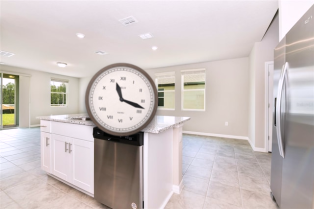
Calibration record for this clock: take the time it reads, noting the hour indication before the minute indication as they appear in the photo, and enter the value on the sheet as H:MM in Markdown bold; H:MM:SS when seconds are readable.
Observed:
**11:18**
